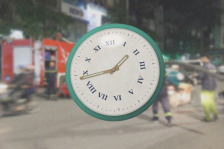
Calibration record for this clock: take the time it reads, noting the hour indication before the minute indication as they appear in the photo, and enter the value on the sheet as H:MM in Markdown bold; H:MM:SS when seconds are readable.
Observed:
**1:44**
